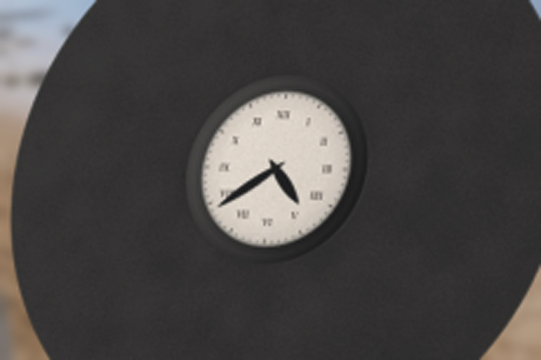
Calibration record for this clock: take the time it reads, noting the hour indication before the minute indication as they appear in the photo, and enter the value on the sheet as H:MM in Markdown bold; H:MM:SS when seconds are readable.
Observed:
**4:39**
